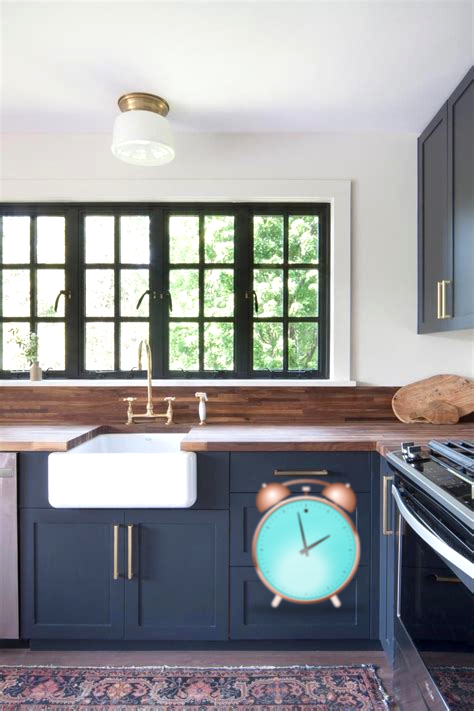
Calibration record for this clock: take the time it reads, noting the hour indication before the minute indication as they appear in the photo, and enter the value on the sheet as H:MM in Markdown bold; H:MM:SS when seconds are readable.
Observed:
**1:58**
